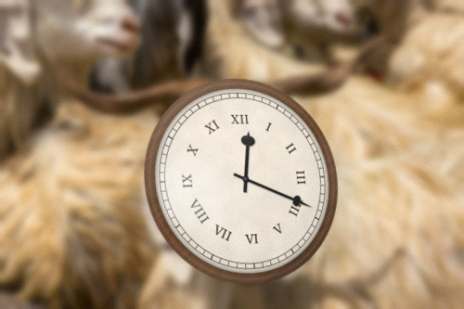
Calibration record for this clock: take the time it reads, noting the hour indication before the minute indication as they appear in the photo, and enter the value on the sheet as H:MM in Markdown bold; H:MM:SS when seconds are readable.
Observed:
**12:19**
